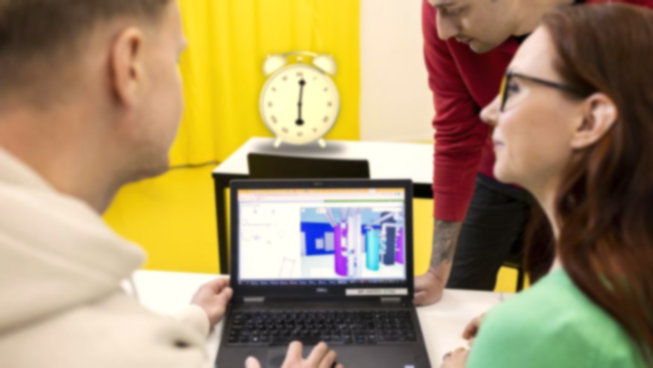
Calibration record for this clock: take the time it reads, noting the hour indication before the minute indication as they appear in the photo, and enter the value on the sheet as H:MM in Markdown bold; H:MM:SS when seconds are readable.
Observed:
**6:01**
